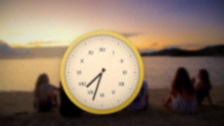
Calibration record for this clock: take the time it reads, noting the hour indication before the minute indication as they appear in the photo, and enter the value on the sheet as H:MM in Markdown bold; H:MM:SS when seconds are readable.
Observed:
**7:33**
